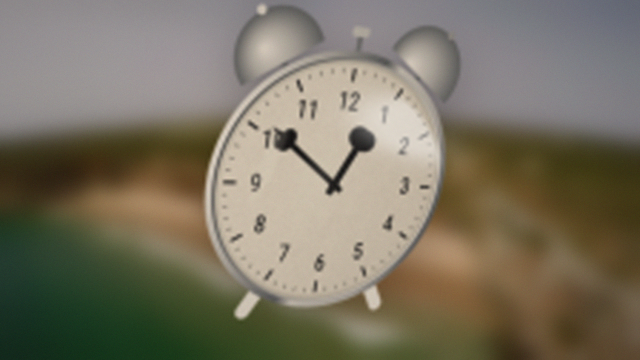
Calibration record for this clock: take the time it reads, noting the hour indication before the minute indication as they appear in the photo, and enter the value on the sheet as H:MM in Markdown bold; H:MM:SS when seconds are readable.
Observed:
**12:51**
